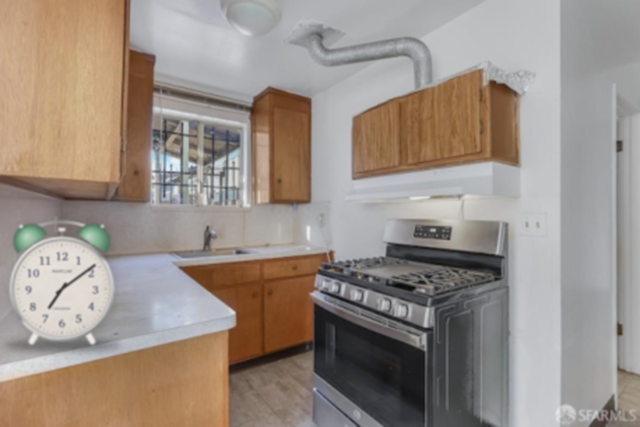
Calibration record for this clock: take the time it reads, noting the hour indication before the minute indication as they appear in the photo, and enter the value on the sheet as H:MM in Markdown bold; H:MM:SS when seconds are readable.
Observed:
**7:09**
